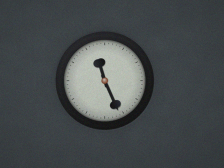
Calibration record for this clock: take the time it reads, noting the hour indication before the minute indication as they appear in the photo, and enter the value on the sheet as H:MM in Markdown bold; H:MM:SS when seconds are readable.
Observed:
**11:26**
